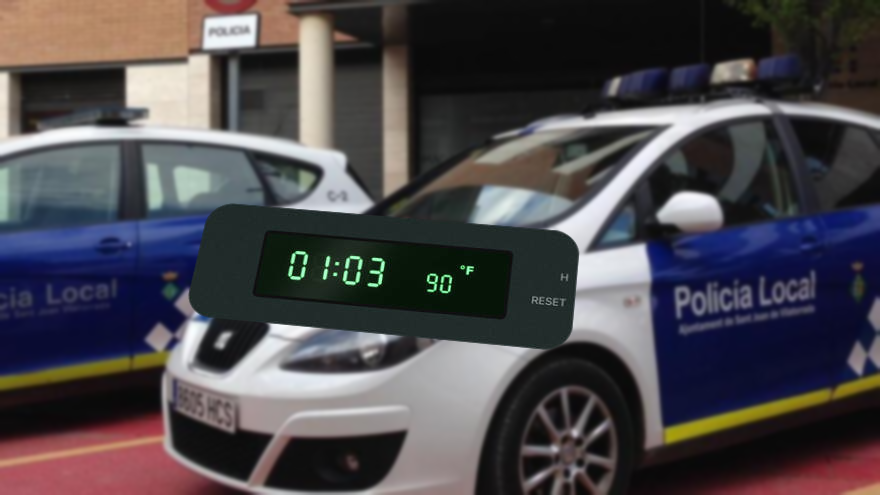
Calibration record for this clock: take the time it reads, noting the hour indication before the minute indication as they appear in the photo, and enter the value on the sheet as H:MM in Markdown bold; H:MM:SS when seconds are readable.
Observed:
**1:03**
